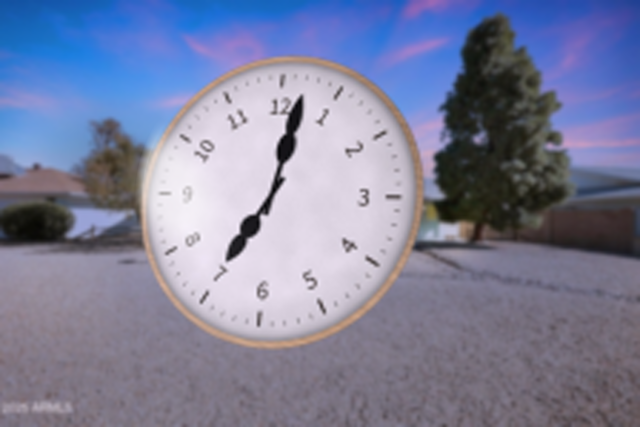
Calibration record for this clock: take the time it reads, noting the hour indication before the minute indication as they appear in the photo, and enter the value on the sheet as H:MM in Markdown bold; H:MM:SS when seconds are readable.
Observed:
**7:02**
